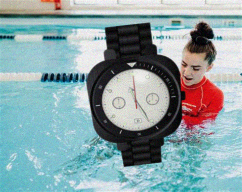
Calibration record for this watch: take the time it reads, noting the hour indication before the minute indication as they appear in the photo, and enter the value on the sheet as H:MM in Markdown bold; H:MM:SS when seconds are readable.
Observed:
**11:26**
